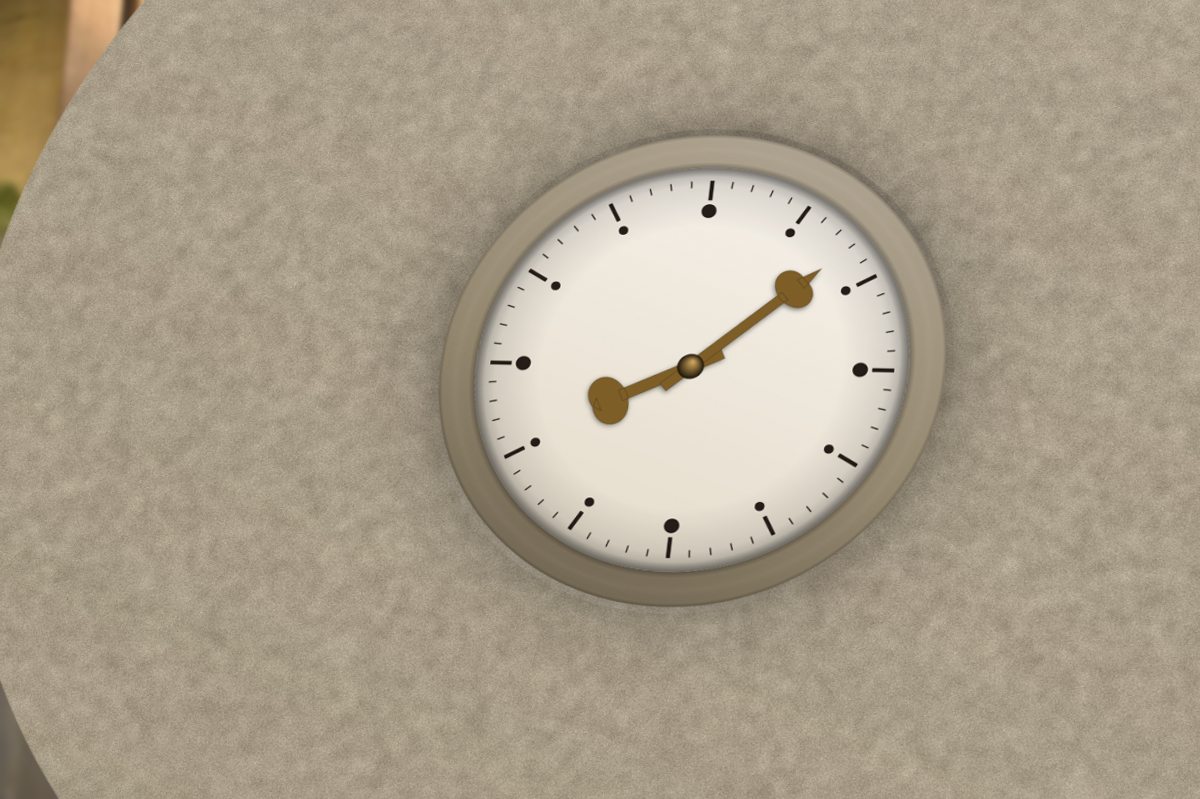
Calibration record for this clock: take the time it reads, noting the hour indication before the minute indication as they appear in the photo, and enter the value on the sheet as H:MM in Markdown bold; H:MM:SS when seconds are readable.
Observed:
**8:08**
